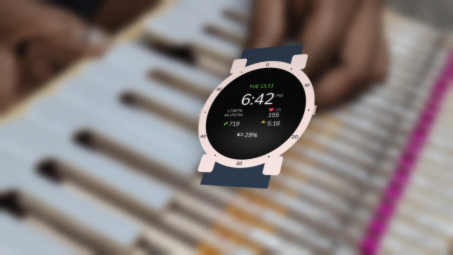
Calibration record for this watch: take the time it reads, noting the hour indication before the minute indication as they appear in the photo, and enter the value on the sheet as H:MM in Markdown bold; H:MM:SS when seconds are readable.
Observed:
**6:42**
